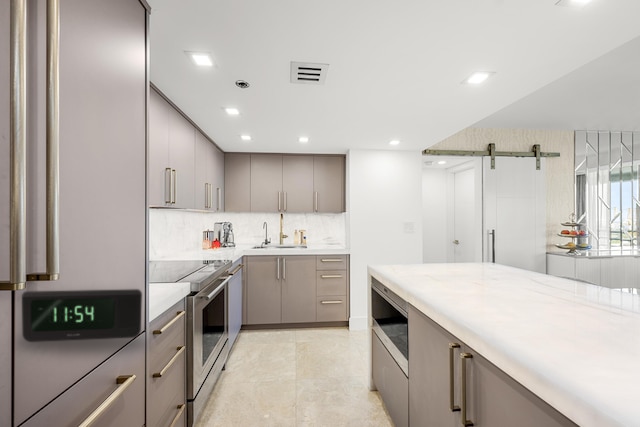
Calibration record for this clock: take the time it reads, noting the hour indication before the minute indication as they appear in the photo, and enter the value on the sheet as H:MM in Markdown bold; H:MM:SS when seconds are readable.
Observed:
**11:54**
